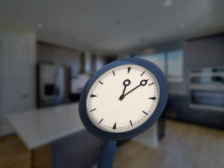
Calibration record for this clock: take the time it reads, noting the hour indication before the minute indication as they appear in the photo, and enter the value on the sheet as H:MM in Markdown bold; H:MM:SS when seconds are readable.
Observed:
**12:08**
